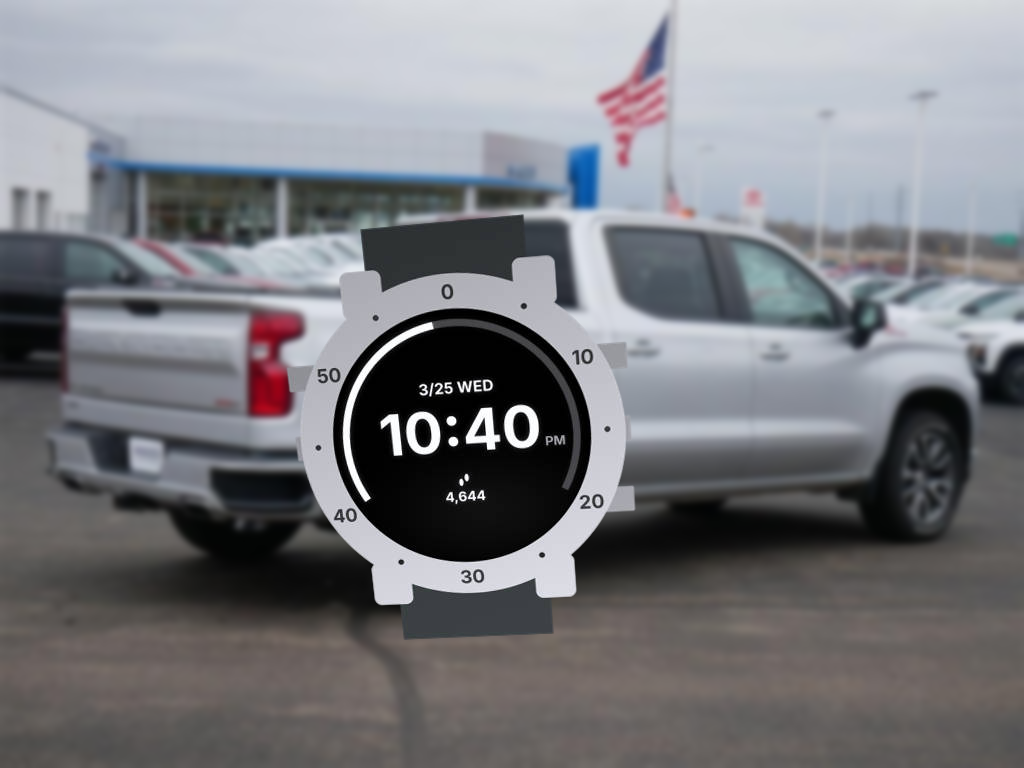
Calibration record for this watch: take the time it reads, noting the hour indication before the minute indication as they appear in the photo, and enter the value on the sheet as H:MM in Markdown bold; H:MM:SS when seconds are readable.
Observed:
**10:40**
